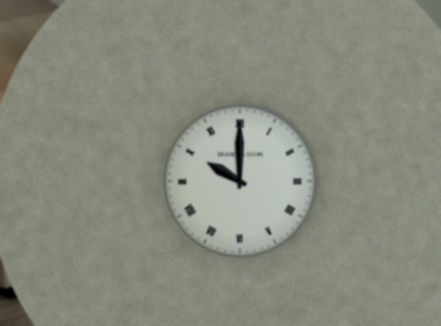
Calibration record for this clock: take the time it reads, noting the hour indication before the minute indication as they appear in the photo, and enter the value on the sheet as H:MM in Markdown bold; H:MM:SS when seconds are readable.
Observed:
**10:00**
